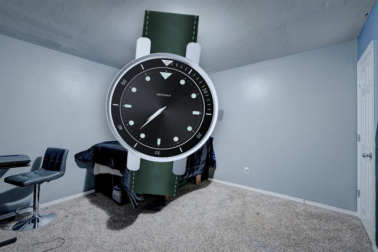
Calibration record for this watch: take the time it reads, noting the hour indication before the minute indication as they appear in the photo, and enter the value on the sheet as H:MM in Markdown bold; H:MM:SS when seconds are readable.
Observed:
**7:37**
